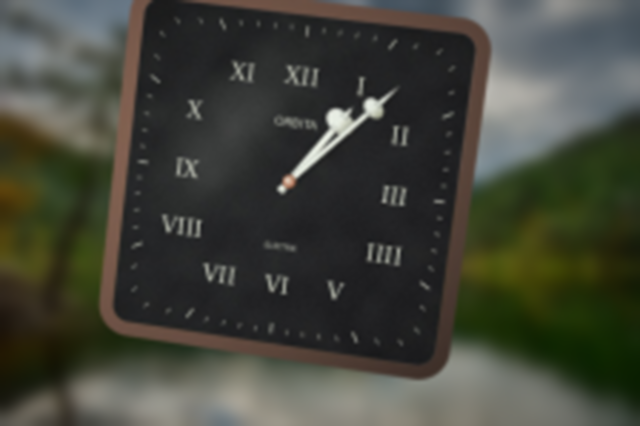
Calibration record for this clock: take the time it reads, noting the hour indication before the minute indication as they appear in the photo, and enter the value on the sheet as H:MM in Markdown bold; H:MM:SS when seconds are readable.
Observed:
**1:07**
